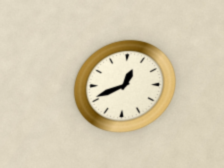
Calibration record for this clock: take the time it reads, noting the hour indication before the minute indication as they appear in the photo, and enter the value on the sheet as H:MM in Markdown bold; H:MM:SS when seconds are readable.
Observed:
**12:41**
